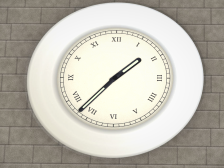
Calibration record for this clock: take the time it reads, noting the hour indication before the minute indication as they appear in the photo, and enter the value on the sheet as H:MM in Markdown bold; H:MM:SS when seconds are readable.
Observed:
**1:37**
